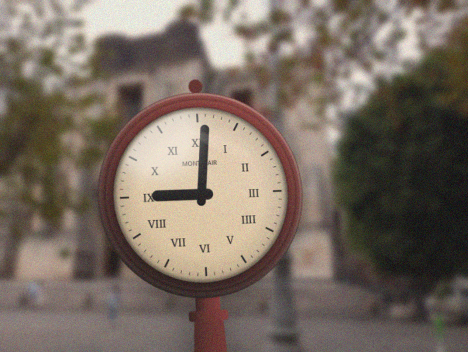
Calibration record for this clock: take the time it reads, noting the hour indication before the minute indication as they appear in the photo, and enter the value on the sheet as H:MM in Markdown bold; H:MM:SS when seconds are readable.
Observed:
**9:01**
